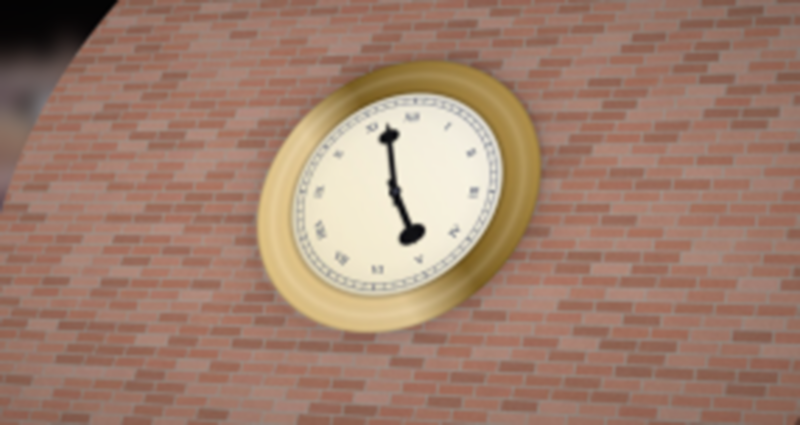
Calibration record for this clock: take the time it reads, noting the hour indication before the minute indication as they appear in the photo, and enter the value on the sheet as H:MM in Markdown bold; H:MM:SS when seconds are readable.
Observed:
**4:57**
